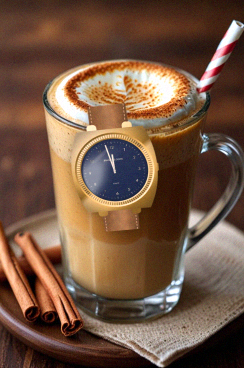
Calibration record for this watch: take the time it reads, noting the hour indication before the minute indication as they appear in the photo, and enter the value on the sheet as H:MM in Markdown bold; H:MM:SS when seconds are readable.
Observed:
**11:58**
